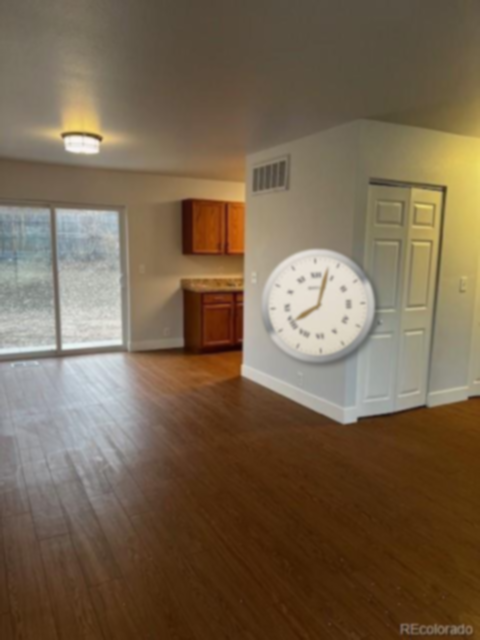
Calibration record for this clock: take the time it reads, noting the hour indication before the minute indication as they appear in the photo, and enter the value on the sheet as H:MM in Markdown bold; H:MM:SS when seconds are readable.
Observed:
**8:03**
